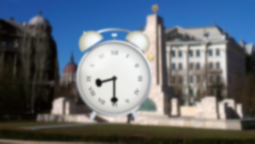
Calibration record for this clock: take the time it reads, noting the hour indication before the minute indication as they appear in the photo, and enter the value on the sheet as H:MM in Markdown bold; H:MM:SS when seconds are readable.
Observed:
**8:30**
